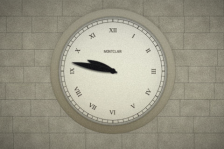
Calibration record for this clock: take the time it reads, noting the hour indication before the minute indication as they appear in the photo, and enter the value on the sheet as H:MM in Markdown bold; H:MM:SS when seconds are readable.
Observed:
**9:47**
